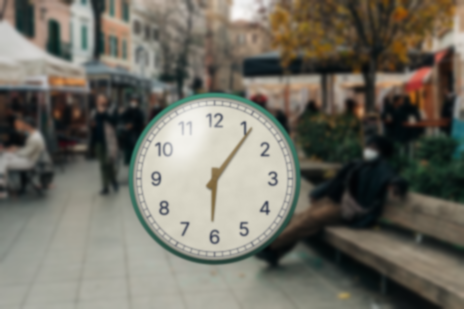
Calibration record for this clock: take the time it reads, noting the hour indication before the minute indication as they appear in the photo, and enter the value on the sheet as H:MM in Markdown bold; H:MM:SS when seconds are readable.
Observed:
**6:06**
